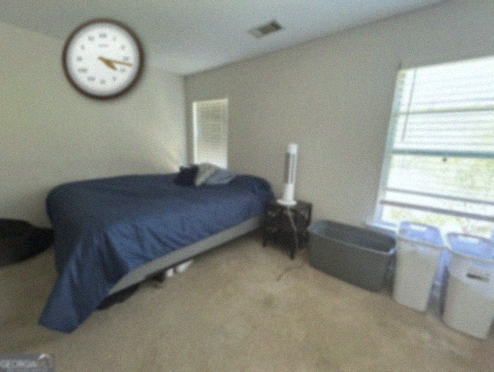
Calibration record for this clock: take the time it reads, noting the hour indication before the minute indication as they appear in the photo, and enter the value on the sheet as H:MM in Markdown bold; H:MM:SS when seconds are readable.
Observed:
**4:17**
